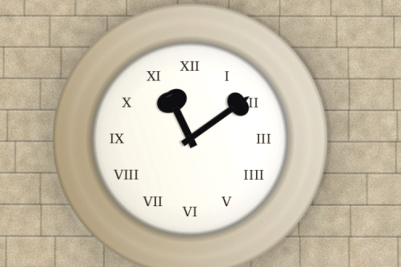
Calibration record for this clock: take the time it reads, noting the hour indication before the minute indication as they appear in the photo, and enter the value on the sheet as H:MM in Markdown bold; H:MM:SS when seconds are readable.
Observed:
**11:09**
